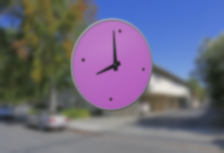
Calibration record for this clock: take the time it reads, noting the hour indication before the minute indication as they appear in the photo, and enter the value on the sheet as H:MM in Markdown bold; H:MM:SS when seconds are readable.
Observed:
**7:58**
